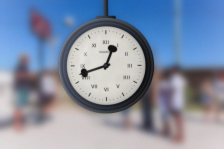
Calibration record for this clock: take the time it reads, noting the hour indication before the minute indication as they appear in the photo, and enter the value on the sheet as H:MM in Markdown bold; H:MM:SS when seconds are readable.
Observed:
**12:42**
